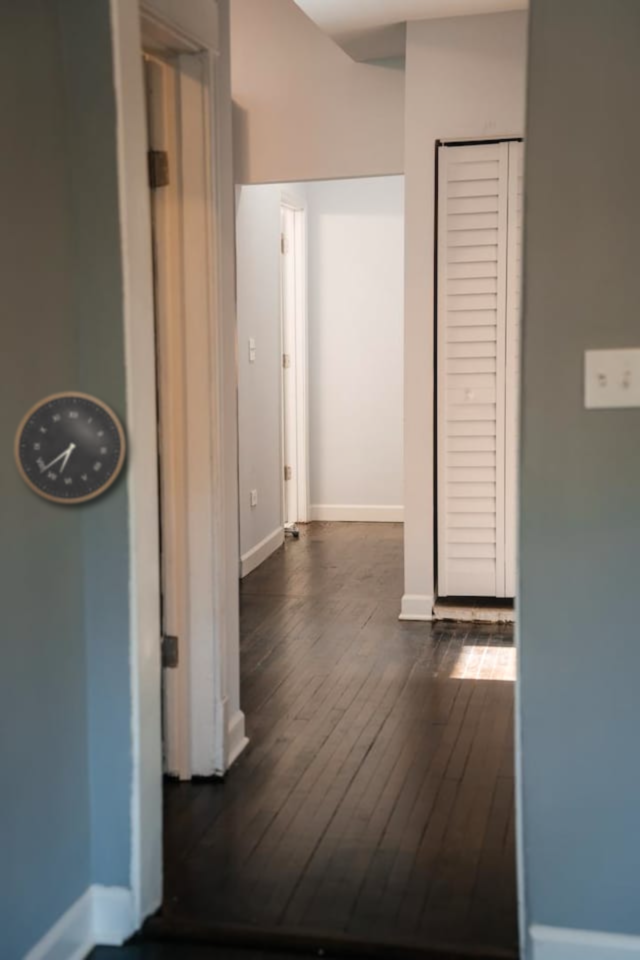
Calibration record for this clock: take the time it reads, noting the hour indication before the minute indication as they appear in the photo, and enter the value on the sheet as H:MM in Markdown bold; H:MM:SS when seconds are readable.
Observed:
**6:38**
